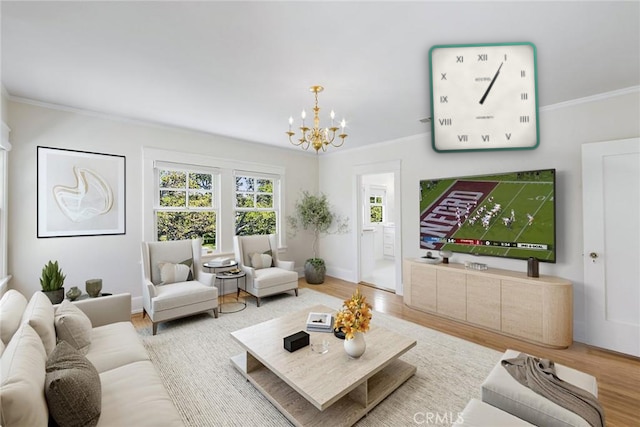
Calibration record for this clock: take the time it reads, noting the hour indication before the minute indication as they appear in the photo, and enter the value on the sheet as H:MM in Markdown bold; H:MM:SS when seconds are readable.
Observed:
**1:05**
